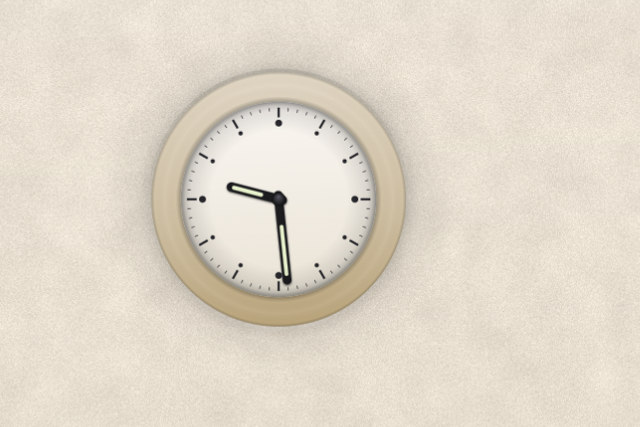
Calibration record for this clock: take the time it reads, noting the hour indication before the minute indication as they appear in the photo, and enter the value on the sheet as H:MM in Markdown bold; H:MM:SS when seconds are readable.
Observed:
**9:29**
